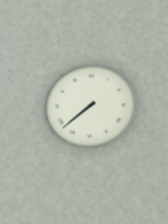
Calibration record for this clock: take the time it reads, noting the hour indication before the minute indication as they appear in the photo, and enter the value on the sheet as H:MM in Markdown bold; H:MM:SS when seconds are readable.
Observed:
**7:38**
